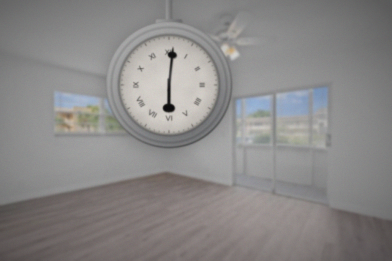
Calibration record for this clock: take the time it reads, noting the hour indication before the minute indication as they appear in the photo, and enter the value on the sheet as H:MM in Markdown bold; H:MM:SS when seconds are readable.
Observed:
**6:01**
